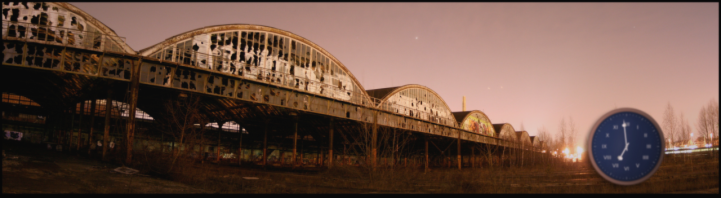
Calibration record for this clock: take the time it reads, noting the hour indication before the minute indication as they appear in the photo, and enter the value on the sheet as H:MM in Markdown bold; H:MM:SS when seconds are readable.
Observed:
**6:59**
